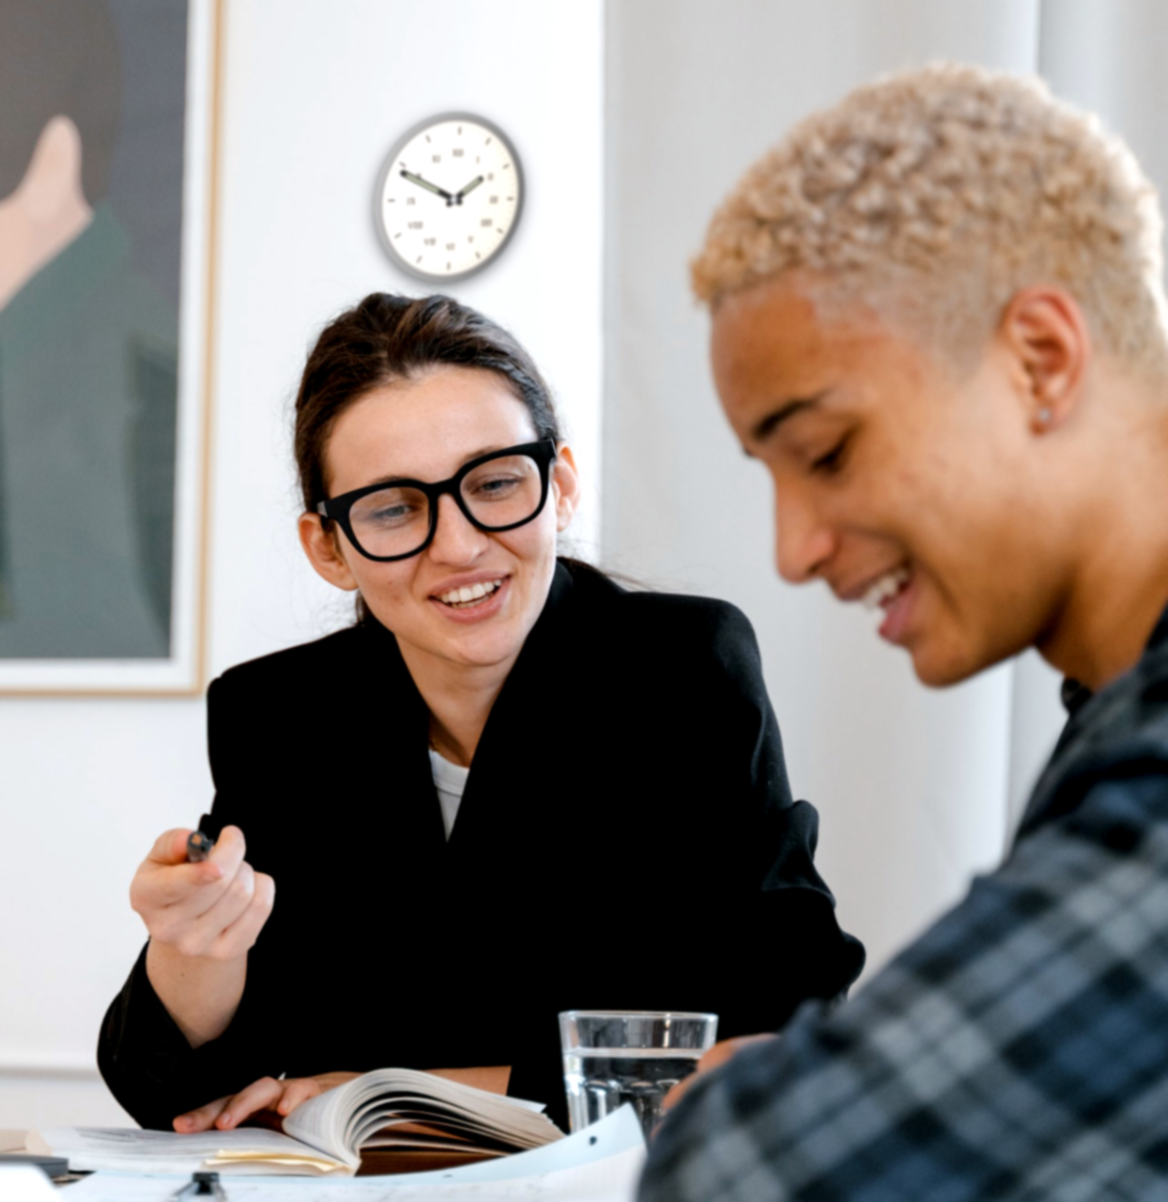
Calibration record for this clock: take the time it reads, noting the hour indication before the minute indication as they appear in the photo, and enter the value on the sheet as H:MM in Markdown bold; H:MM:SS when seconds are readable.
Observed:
**1:49**
